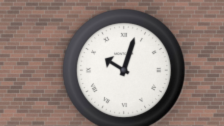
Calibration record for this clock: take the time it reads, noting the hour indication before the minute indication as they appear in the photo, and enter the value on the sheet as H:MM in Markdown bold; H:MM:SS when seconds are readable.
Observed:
**10:03**
